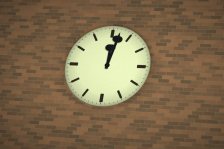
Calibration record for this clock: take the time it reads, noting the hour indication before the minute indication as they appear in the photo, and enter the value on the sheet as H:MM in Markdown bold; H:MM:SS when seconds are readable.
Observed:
**12:02**
